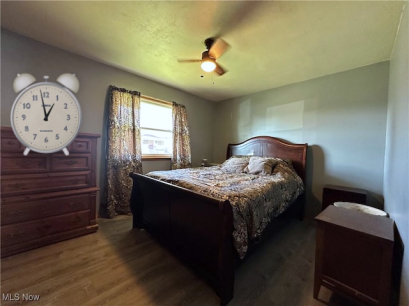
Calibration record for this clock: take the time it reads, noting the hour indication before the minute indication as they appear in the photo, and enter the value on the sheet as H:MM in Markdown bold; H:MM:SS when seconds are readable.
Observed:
**12:58**
